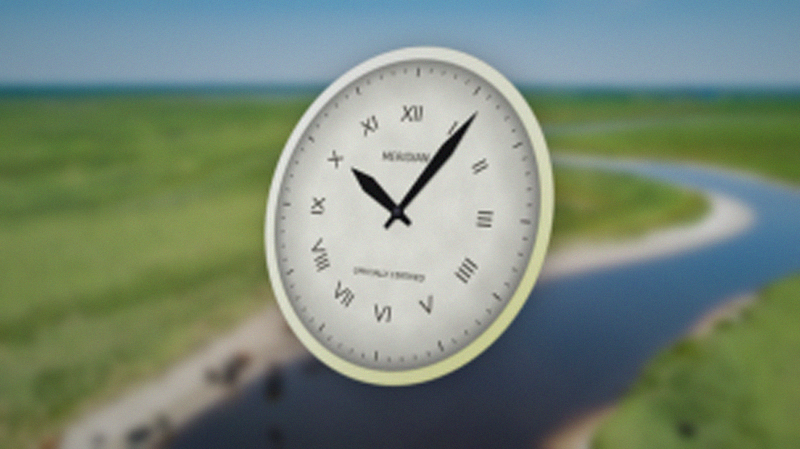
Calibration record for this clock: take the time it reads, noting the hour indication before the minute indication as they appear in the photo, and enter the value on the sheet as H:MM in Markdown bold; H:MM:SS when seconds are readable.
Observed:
**10:06**
